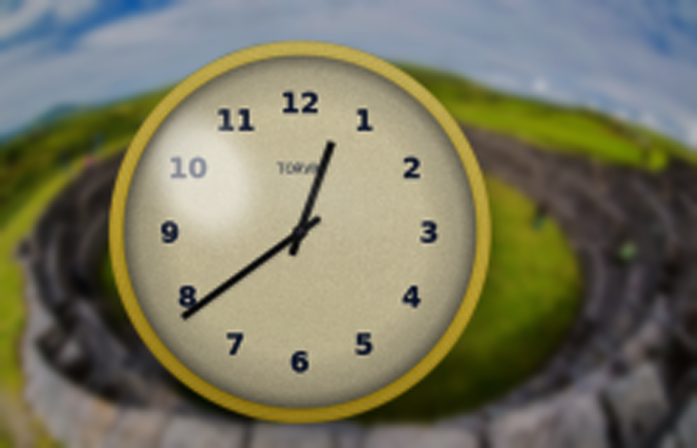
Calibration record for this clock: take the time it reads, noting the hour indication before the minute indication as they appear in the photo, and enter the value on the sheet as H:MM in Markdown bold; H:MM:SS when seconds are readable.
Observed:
**12:39**
